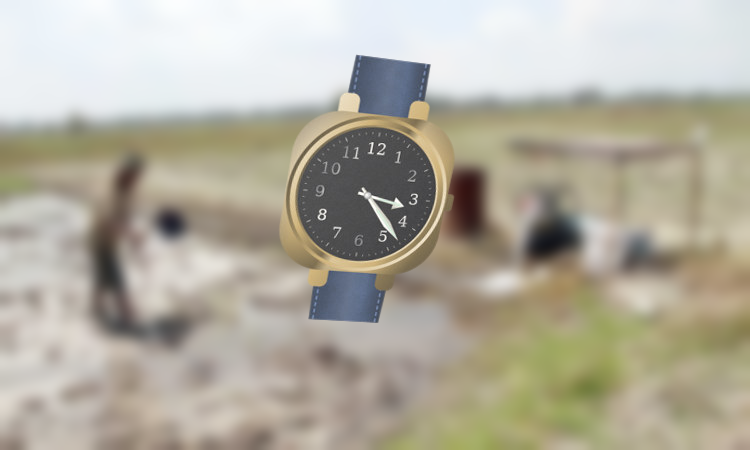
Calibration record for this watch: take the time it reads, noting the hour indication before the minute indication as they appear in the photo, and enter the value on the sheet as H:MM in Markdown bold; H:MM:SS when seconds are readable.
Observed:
**3:23**
